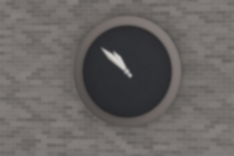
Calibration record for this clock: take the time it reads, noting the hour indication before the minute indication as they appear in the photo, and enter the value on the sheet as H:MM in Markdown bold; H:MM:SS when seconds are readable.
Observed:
**10:52**
